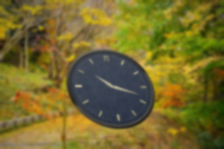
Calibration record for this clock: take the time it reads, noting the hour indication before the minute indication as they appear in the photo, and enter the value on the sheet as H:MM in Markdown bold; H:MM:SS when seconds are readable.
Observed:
**10:18**
